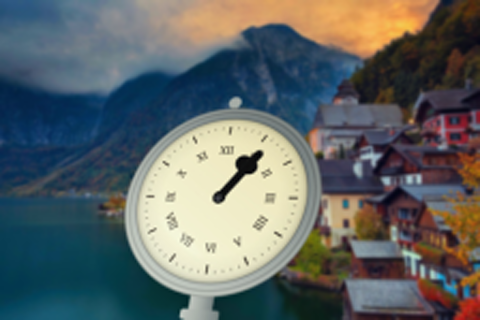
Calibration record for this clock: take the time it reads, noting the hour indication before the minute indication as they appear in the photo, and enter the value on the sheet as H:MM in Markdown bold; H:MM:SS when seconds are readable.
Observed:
**1:06**
